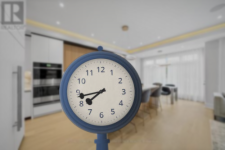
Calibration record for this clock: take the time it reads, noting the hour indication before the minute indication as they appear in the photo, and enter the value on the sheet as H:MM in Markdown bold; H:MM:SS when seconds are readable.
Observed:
**7:43**
